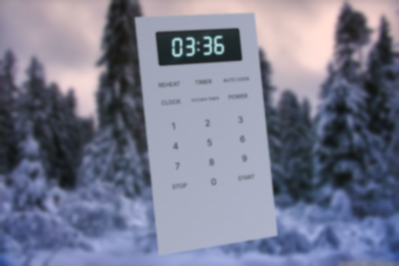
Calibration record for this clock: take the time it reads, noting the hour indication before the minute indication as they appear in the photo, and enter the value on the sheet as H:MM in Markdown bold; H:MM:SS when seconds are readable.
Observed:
**3:36**
